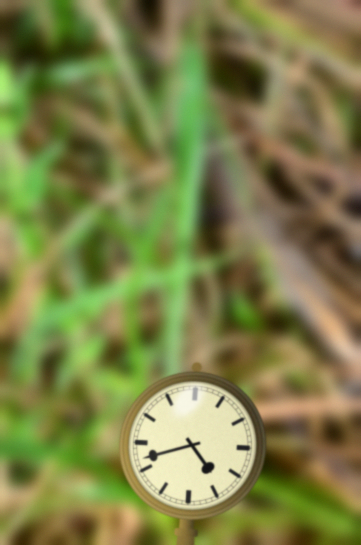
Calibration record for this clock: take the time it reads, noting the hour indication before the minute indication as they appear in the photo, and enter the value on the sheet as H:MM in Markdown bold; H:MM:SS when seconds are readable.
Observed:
**4:42**
